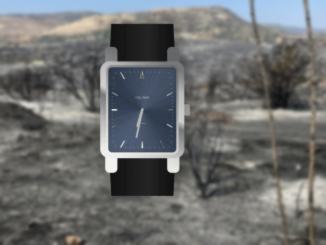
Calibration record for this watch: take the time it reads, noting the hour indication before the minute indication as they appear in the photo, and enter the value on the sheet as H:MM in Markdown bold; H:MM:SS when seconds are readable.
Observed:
**6:32**
